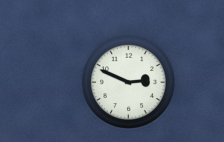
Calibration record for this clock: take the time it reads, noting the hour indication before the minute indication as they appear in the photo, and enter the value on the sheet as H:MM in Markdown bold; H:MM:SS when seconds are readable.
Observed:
**2:49**
